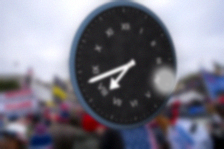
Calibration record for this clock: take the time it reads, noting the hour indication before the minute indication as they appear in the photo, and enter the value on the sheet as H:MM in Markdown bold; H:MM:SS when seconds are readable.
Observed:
**7:43**
